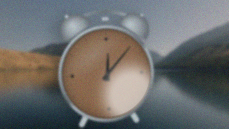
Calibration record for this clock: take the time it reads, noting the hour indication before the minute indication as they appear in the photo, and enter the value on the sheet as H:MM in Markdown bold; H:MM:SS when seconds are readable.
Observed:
**12:07**
